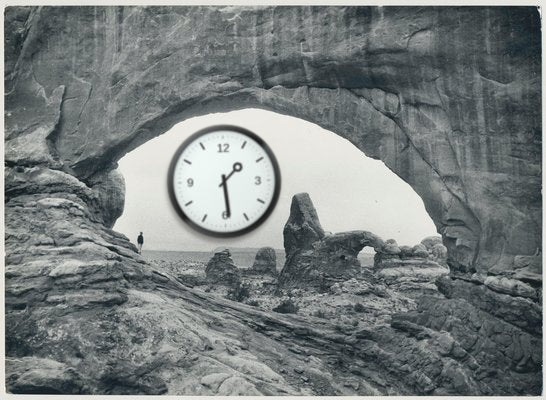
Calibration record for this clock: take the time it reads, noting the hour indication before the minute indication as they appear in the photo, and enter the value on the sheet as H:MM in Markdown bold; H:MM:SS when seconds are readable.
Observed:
**1:29**
